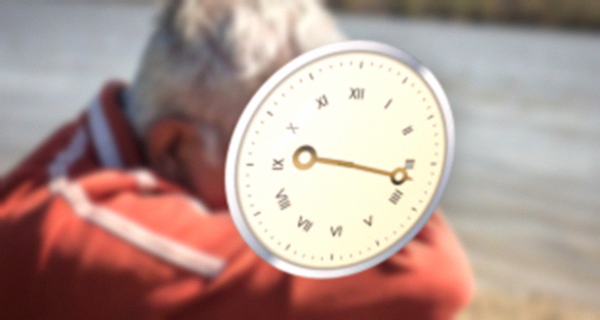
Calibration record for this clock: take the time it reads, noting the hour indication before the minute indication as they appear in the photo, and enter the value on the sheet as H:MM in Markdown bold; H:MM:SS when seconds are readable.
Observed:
**9:17**
